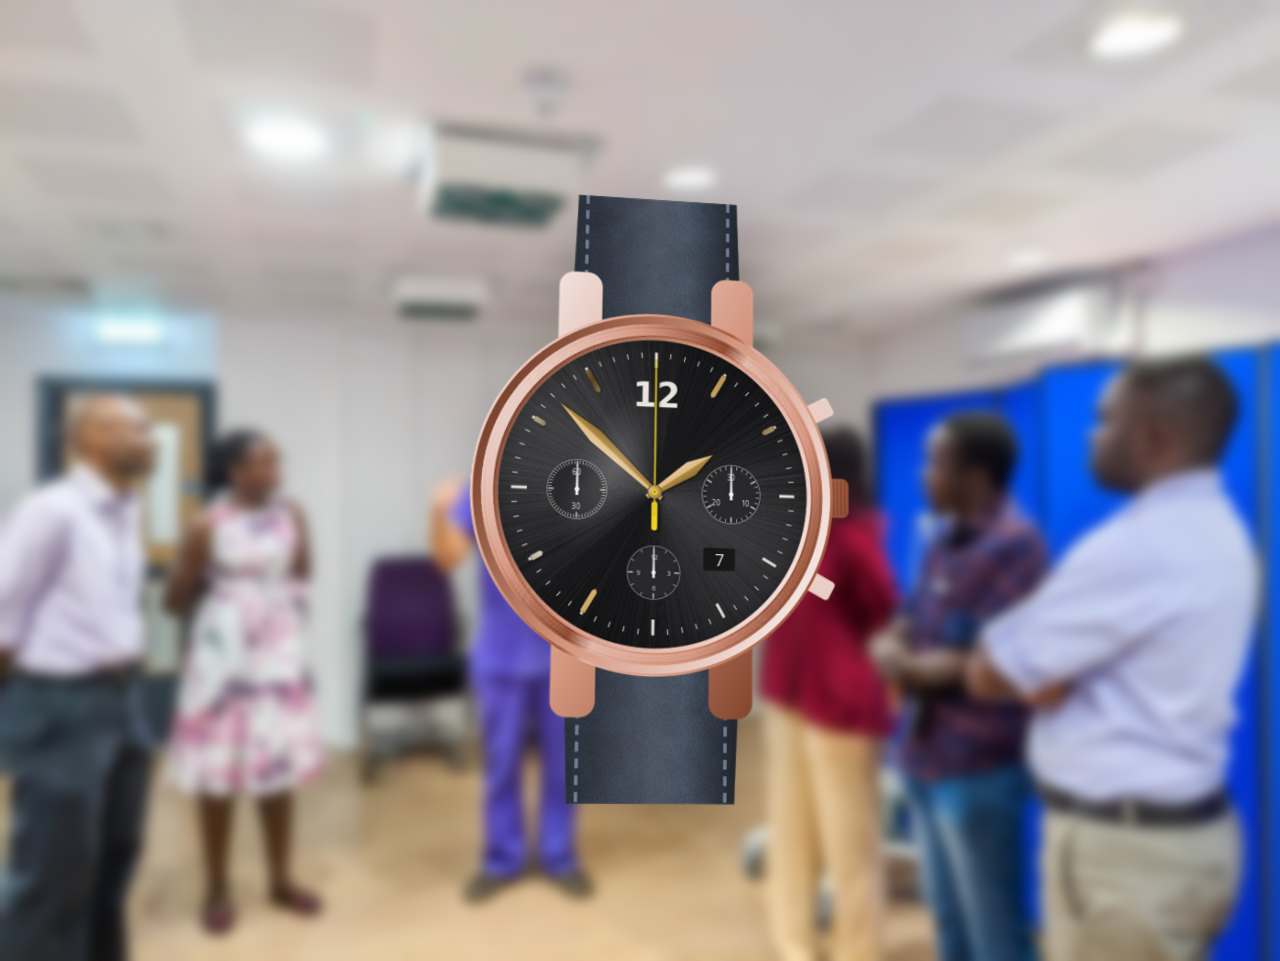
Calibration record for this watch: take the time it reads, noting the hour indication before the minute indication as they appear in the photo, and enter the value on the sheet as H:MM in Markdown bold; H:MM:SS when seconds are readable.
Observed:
**1:52**
